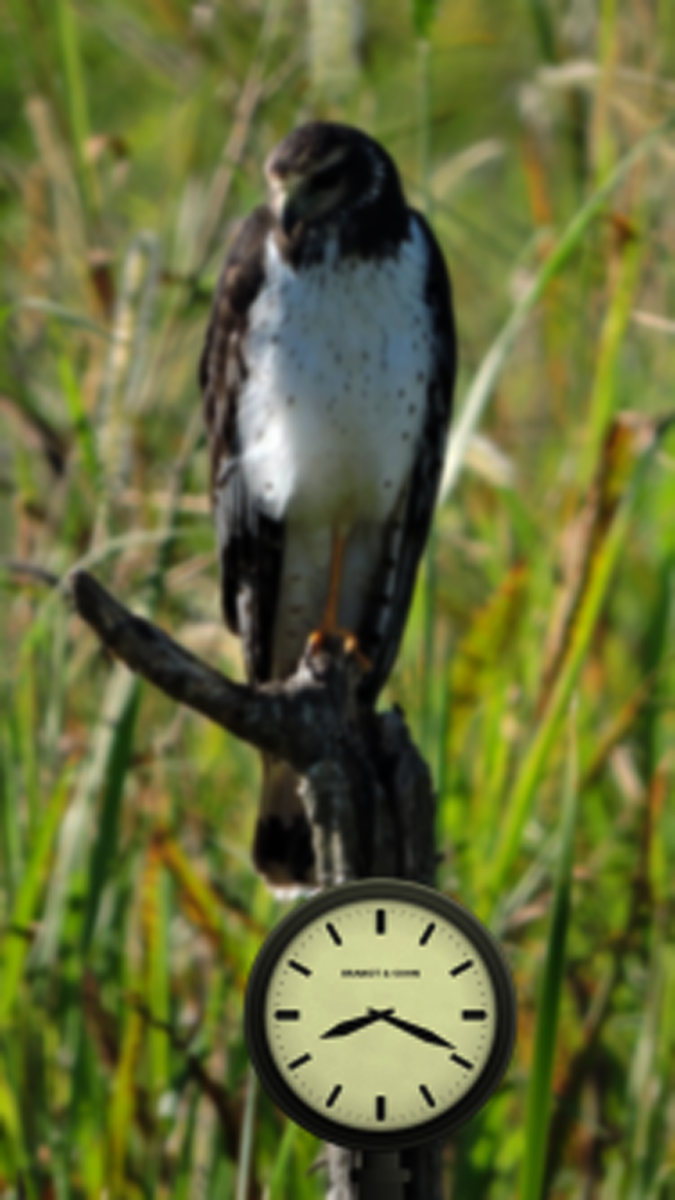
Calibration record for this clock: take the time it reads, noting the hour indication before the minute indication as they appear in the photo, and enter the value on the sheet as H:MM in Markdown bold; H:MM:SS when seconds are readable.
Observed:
**8:19**
